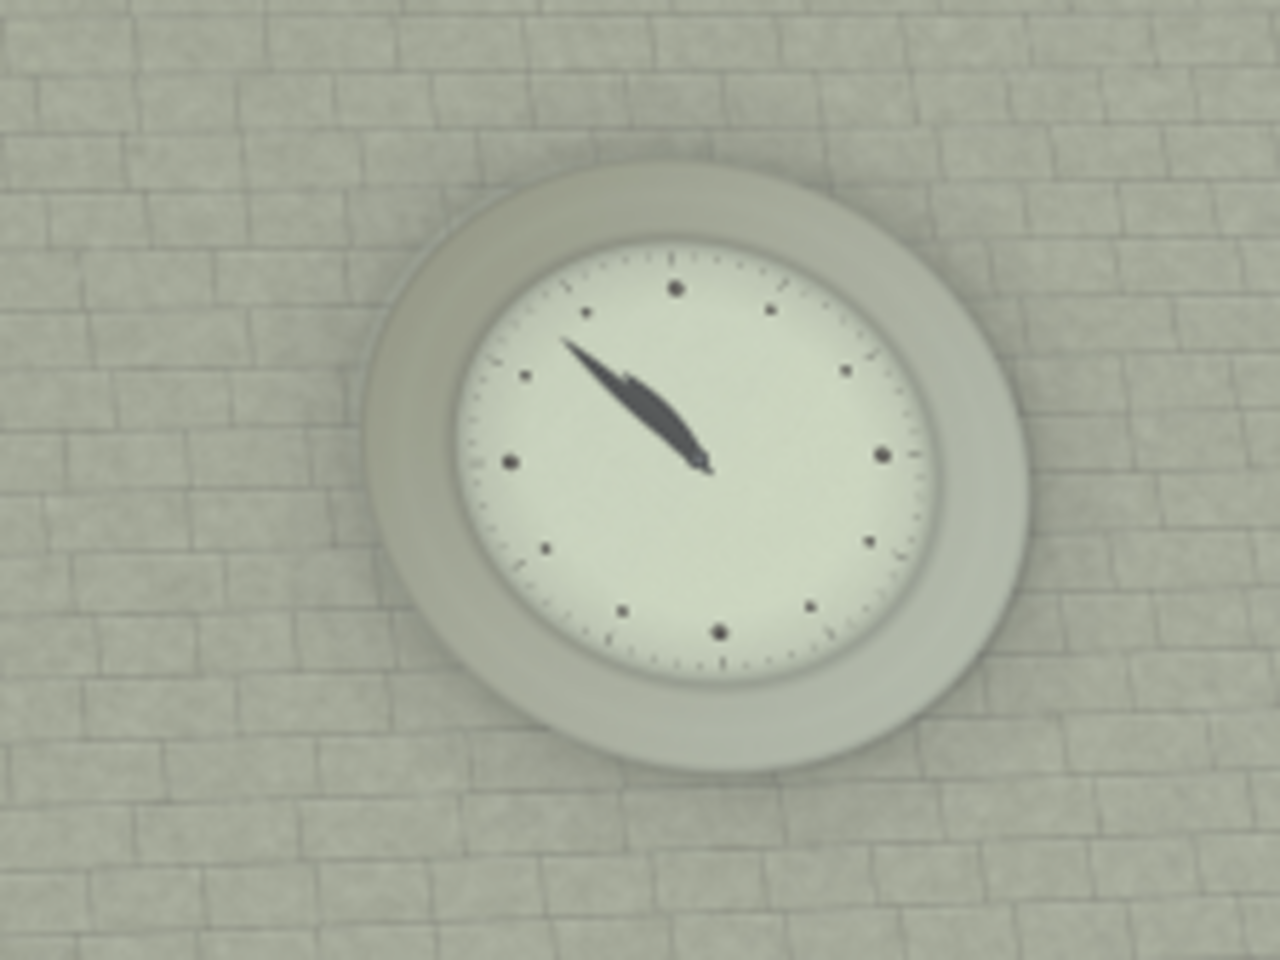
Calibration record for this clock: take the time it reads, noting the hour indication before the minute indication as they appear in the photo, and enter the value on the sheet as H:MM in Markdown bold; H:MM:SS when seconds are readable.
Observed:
**10:53**
